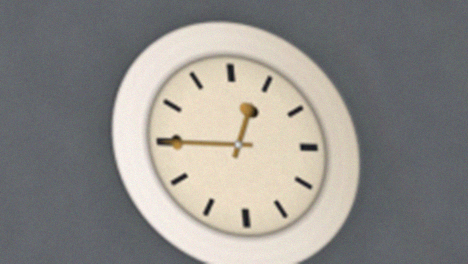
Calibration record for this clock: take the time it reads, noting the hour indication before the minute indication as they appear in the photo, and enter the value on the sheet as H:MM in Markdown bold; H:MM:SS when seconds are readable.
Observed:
**12:45**
